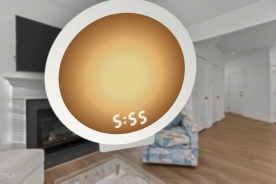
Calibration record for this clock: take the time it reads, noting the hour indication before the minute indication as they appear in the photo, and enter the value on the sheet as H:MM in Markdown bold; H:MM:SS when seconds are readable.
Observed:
**5:55**
